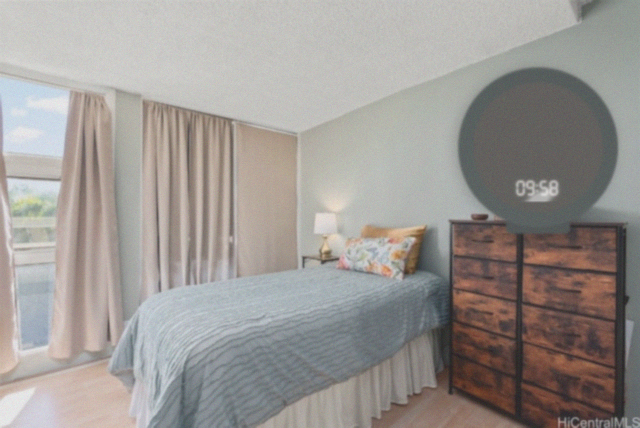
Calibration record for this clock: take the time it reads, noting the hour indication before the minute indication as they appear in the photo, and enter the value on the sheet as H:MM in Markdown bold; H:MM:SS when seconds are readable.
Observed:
**9:58**
